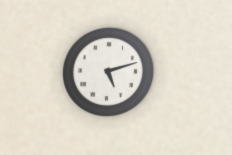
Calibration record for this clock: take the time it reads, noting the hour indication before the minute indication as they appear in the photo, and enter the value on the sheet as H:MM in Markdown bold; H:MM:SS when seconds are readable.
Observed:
**5:12**
